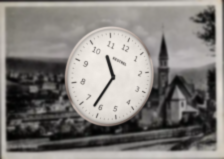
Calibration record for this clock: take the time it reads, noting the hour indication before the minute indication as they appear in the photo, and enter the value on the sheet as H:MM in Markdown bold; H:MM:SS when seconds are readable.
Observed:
**10:32**
